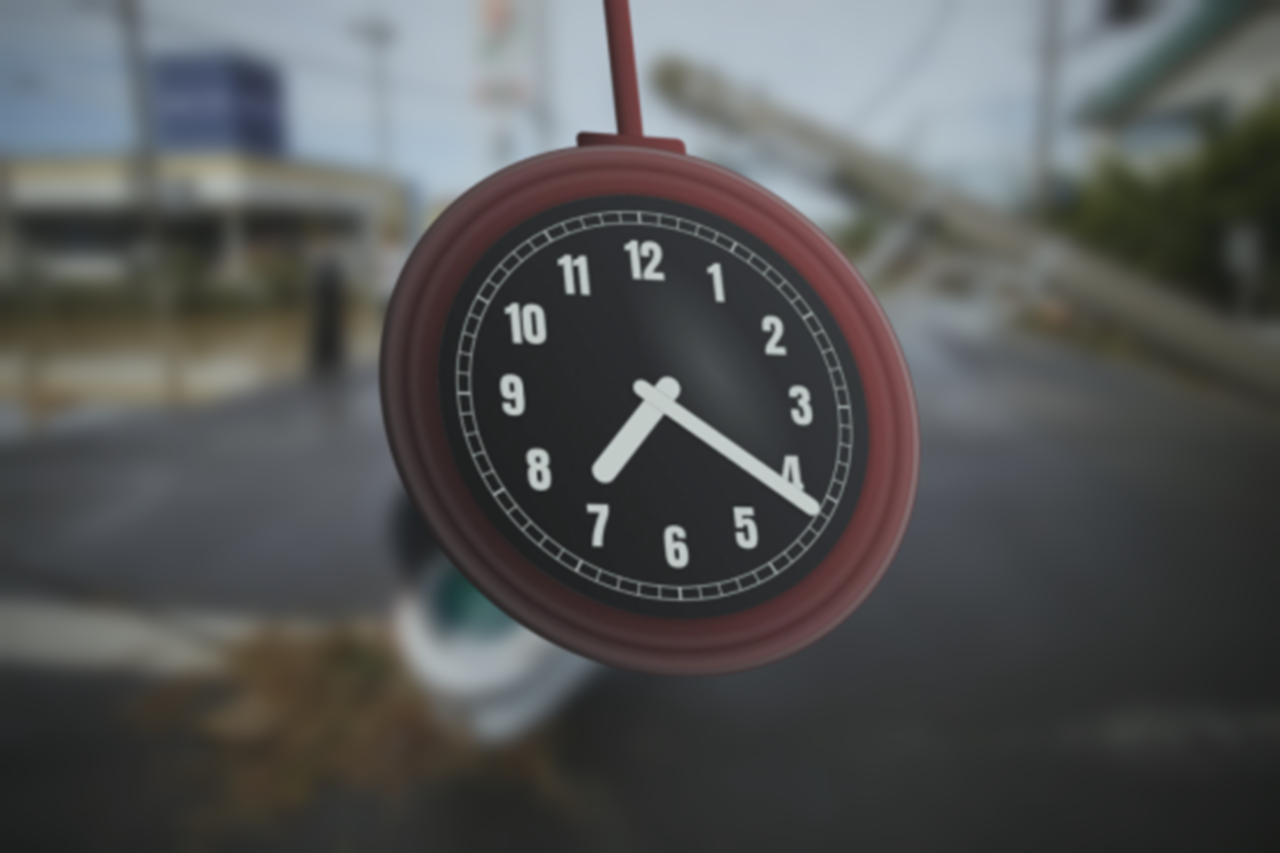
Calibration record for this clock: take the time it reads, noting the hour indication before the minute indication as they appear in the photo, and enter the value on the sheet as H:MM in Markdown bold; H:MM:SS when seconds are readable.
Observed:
**7:21**
